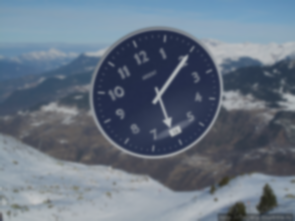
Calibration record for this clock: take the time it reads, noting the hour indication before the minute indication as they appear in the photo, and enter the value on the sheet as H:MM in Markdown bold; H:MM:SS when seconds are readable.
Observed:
**6:10**
